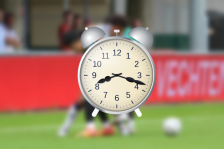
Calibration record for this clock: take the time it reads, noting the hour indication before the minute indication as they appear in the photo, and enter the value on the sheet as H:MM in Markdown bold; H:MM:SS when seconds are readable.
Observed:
**8:18**
